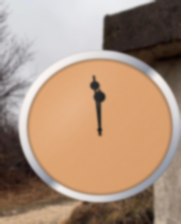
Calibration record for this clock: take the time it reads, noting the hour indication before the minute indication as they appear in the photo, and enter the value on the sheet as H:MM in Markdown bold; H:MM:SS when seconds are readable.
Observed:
**11:59**
